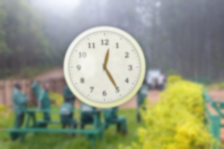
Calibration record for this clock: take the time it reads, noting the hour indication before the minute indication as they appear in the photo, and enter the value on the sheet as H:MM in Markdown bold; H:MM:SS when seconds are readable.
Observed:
**12:25**
